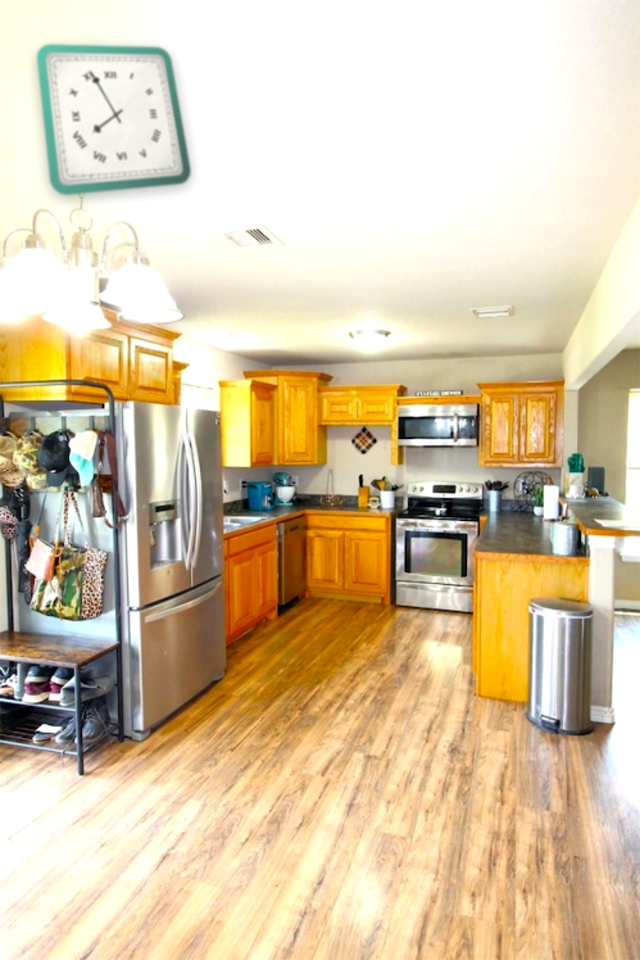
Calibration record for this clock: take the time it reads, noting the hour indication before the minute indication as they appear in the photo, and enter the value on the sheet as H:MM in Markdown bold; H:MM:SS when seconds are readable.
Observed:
**7:56**
